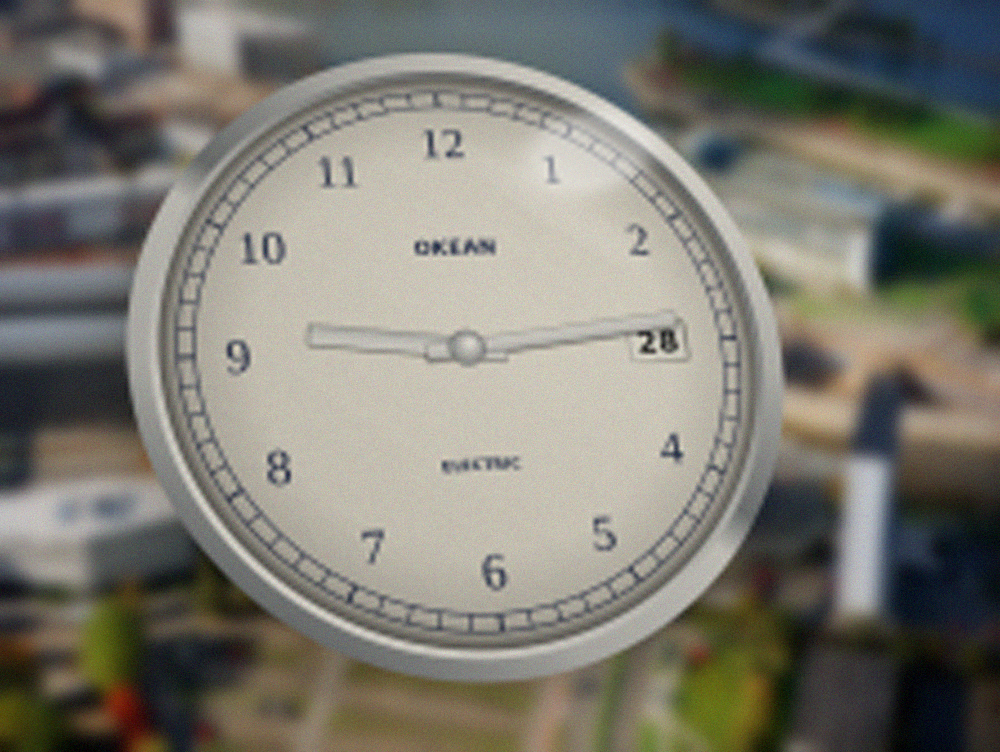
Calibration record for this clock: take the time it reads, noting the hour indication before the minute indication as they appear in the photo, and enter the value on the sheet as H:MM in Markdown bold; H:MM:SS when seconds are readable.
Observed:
**9:14**
